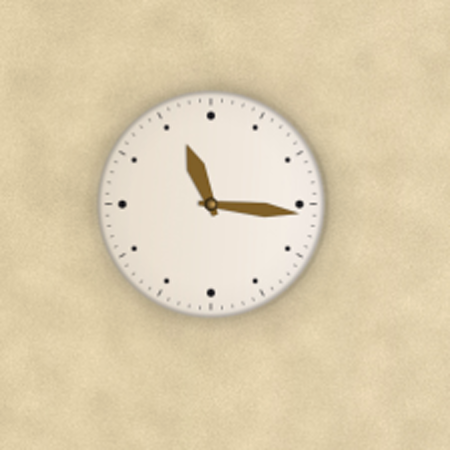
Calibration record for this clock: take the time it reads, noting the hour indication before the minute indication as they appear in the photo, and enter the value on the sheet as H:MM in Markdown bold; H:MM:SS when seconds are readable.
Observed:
**11:16**
